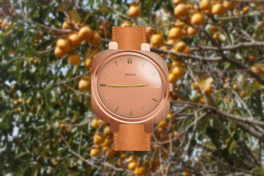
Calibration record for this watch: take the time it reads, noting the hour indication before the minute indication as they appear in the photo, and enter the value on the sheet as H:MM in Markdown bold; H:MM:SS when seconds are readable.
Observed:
**2:45**
